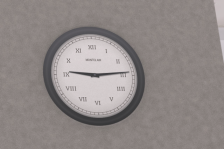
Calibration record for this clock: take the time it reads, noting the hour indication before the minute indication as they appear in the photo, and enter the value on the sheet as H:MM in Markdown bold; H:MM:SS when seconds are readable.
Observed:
**9:14**
